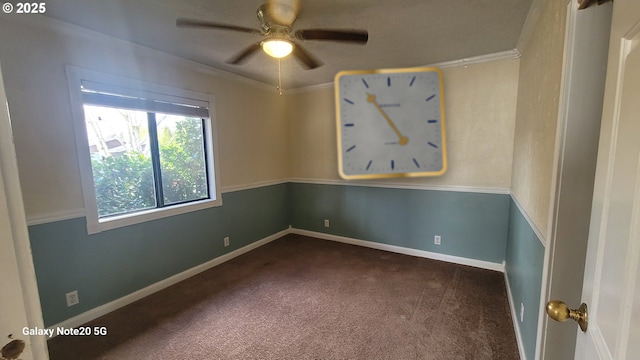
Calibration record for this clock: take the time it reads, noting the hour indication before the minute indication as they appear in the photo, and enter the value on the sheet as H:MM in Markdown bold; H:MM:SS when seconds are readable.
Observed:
**4:54**
